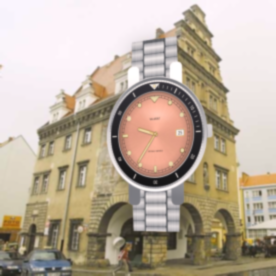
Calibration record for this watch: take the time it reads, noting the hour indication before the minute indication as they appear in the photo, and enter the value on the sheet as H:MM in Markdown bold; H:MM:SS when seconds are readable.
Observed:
**9:36**
